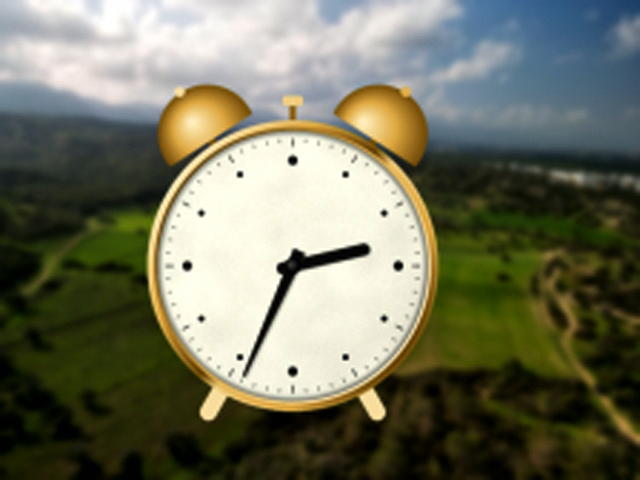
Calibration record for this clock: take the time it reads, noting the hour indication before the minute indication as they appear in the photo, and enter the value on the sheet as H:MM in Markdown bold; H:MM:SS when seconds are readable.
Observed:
**2:34**
